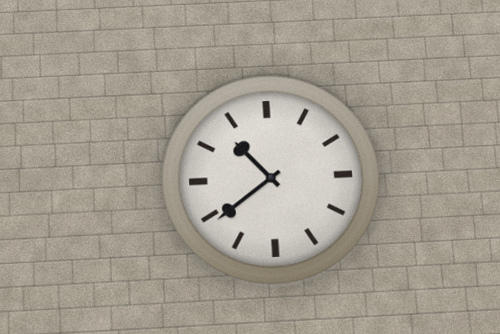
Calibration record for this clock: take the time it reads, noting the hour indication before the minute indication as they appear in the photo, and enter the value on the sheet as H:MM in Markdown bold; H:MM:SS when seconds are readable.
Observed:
**10:39**
